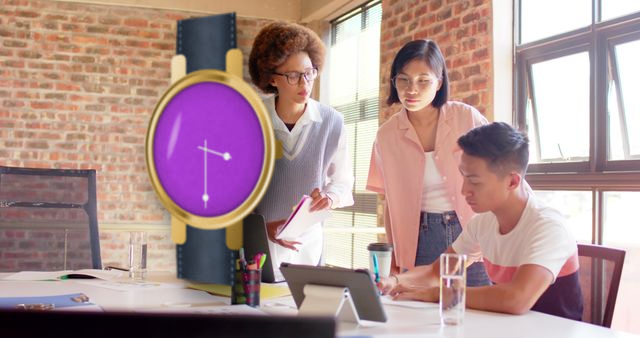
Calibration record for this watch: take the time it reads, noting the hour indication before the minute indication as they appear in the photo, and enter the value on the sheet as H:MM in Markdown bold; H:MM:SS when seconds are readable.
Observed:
**3:30**
